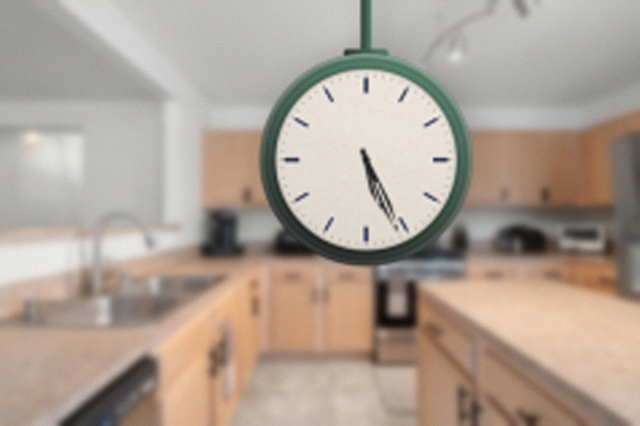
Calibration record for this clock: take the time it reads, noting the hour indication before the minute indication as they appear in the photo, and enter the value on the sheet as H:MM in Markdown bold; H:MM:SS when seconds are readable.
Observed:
**5:26**
